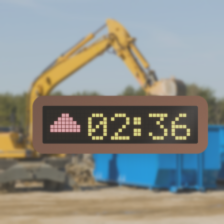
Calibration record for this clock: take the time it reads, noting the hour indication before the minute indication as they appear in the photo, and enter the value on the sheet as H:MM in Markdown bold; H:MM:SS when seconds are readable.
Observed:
**2:36**
